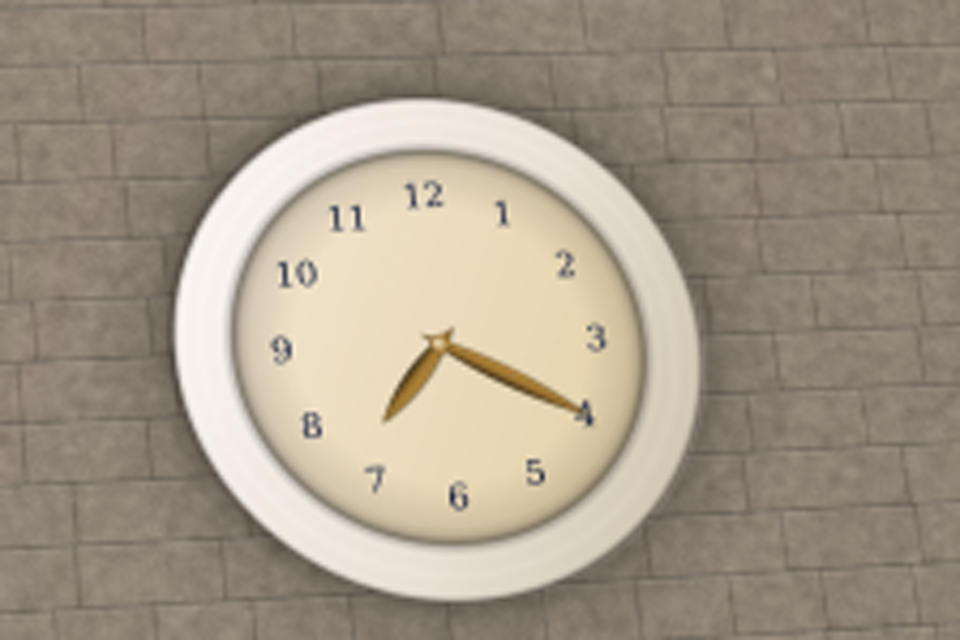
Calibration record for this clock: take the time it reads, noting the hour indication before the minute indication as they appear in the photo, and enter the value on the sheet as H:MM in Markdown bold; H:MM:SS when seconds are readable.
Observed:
**7:20**
